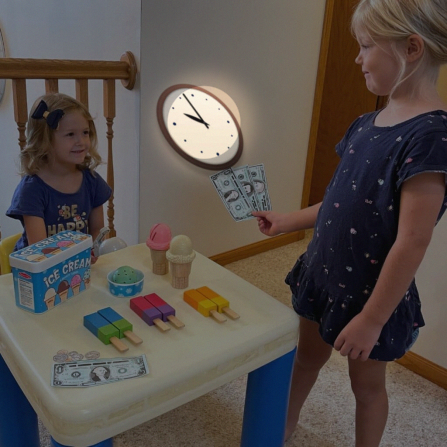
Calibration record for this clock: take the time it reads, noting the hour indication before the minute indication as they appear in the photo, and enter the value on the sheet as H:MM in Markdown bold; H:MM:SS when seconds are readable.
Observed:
**9:57**
